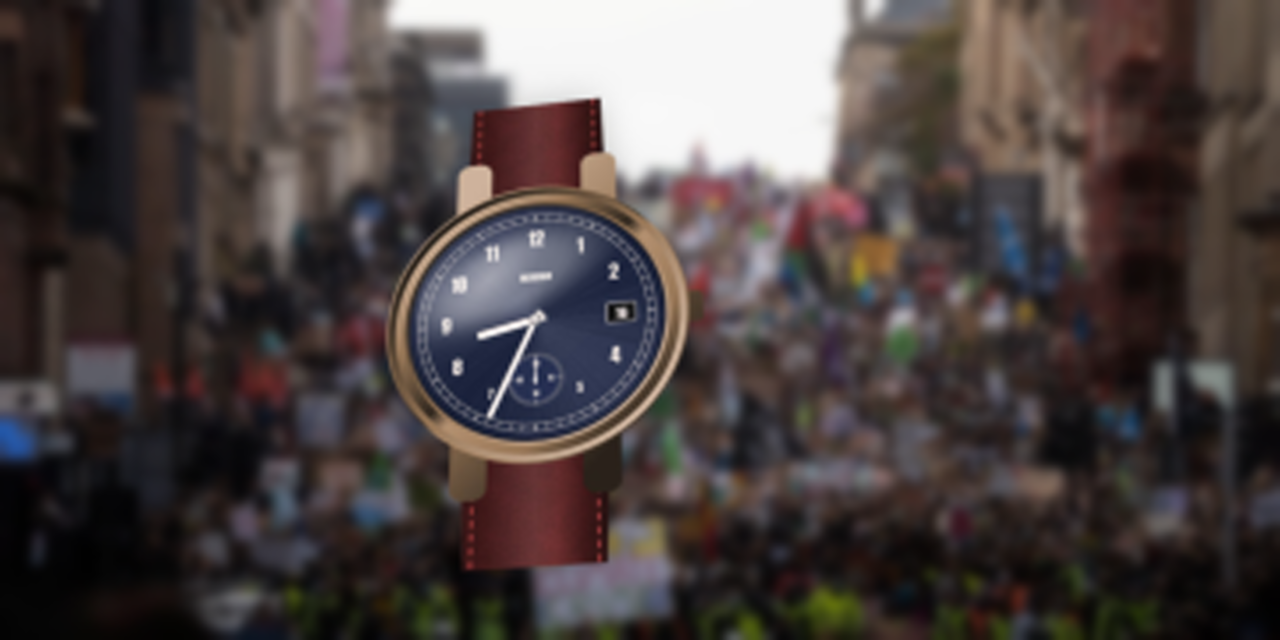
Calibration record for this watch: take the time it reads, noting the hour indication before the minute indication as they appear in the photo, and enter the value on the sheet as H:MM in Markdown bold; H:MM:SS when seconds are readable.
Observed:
**8:34**
